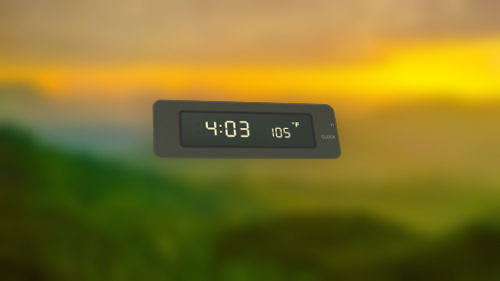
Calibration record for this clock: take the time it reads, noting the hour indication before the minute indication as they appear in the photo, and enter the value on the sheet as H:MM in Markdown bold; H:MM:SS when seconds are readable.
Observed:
**4:03**
